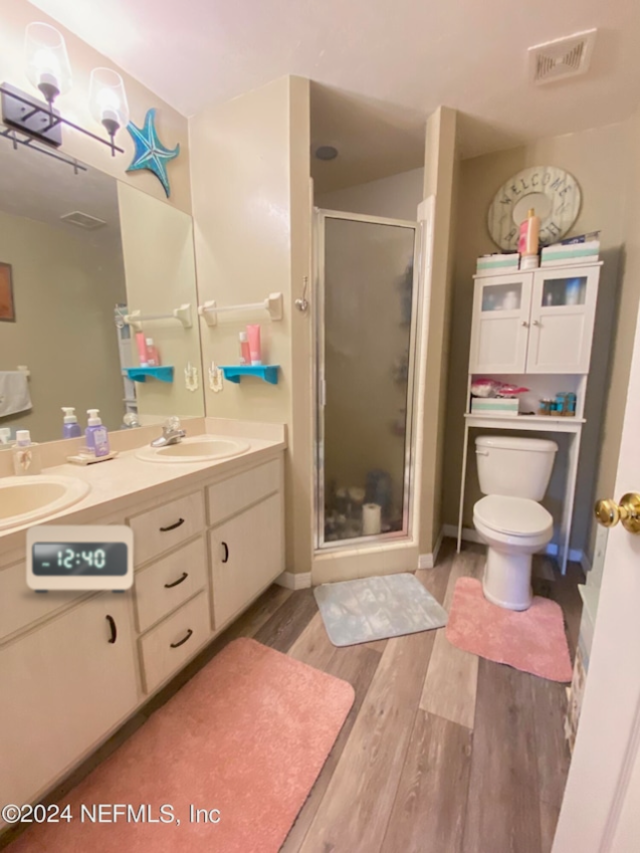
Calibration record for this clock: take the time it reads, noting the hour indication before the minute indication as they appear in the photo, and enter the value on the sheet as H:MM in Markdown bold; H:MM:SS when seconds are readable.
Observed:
**12:40**
